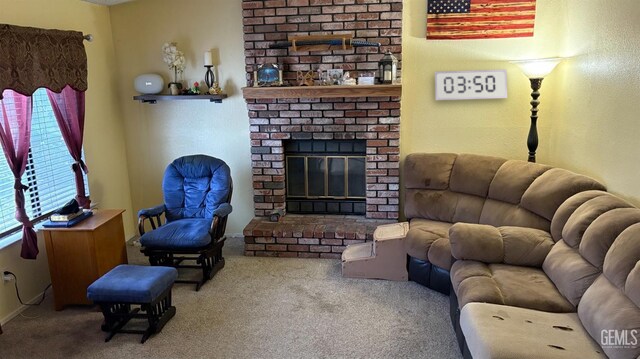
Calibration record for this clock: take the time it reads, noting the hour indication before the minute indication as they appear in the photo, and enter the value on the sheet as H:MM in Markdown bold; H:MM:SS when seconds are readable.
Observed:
**3:50**
